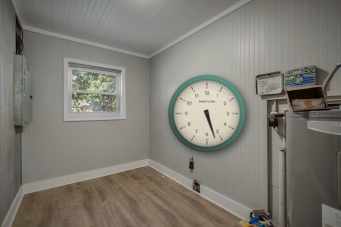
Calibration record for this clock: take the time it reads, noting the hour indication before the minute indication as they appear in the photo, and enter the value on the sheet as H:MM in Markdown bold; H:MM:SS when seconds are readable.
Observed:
**5:27**
